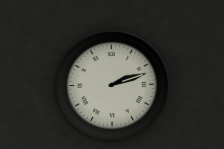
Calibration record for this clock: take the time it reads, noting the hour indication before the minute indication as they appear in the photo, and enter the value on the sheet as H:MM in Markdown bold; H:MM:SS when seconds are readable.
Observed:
**2:12**
